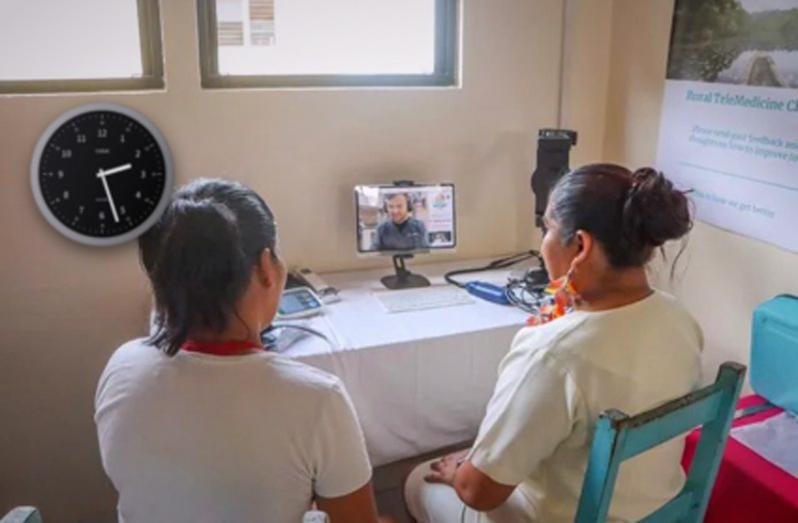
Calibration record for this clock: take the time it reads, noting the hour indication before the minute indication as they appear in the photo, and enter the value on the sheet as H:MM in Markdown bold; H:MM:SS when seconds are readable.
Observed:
**2:27**
